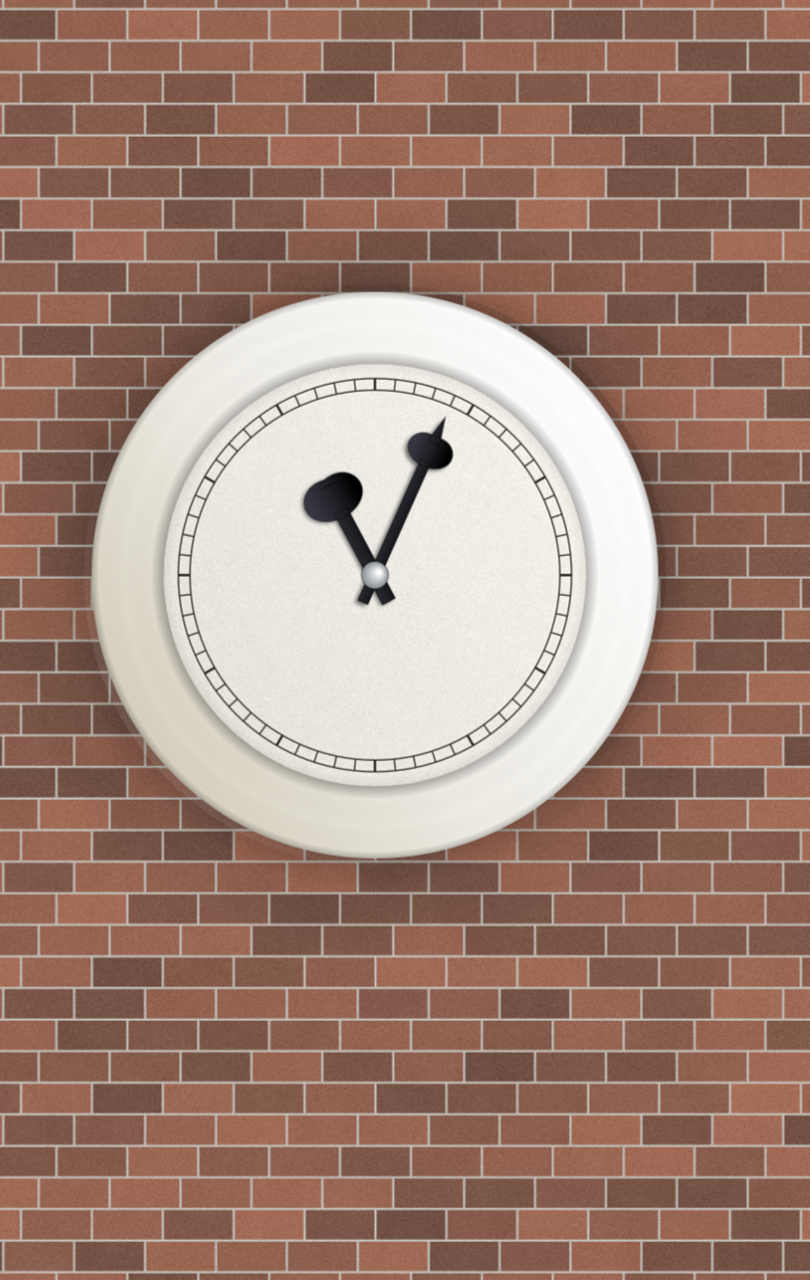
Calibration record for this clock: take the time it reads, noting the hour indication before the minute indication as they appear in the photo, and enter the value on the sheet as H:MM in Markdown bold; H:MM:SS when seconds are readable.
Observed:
**11:04**
